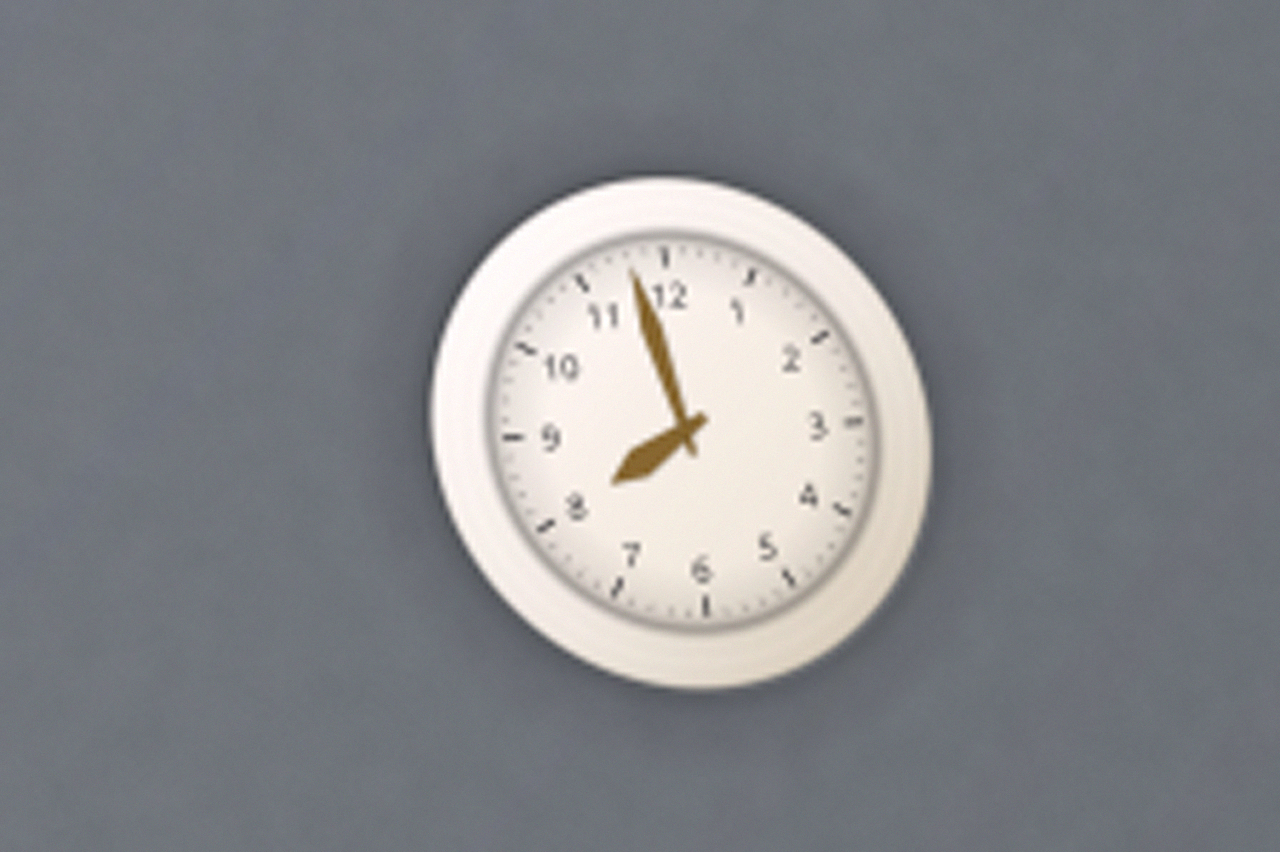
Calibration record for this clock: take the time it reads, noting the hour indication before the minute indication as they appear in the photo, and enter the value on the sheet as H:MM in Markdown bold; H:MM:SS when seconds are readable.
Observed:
**7:58**
